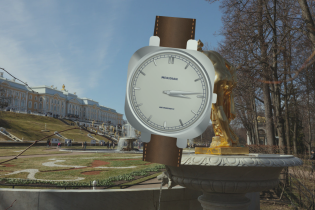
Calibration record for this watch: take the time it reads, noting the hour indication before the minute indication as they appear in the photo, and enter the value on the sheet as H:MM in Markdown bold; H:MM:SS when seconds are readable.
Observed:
**3:14**
